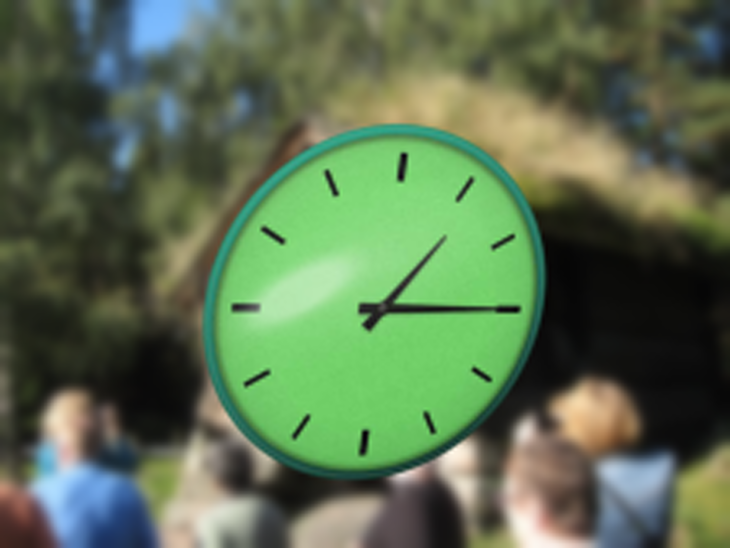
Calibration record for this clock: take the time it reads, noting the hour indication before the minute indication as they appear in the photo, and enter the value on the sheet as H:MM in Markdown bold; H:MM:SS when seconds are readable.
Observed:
**1:15**
